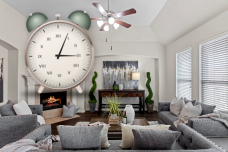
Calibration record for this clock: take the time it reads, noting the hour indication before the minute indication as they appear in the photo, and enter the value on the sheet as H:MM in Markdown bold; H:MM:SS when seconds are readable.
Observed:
**3:04**
